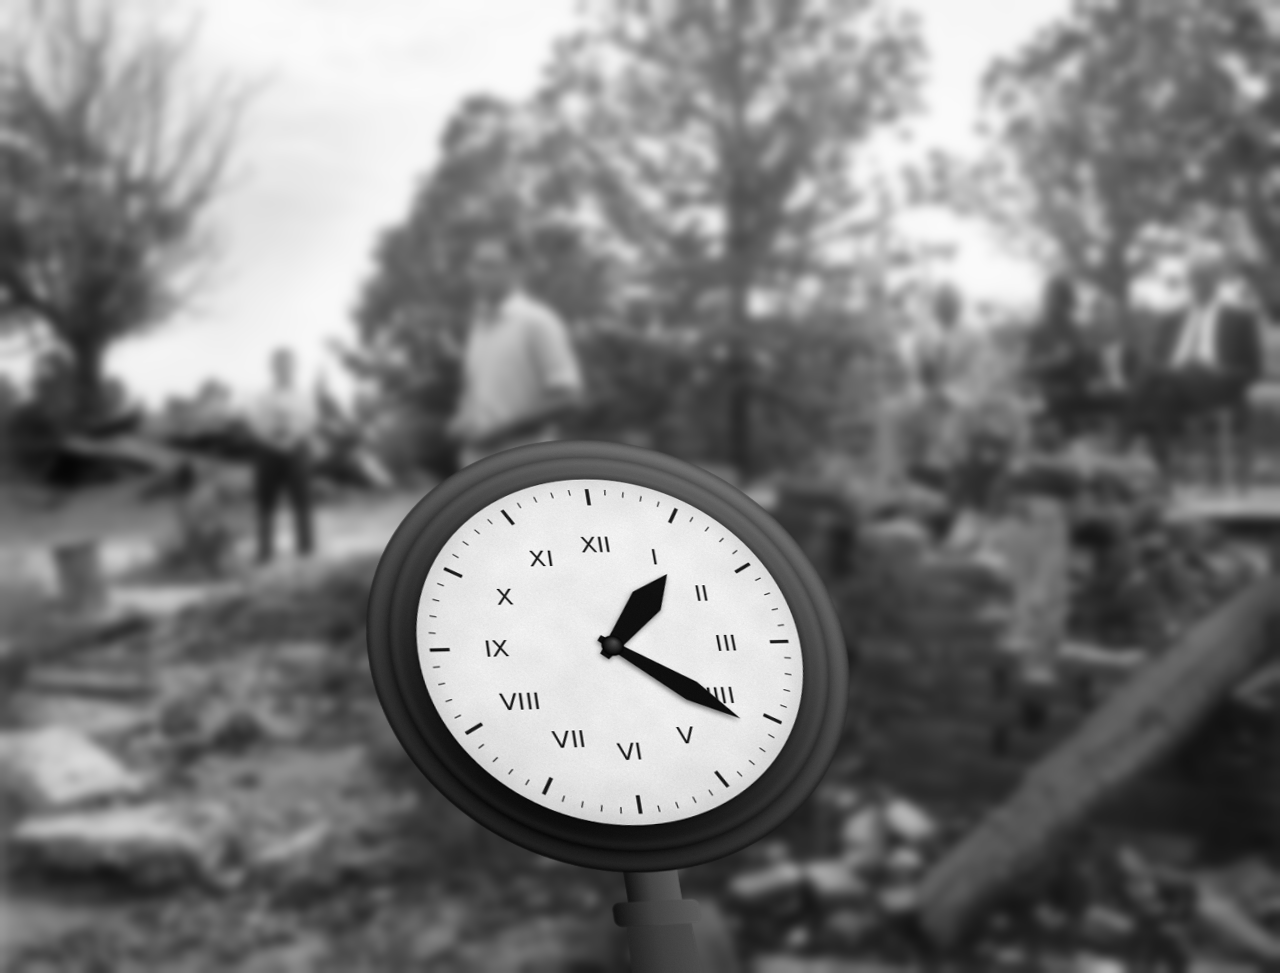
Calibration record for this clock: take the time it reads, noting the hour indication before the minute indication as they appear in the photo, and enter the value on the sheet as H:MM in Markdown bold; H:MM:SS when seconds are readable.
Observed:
**1:21**
